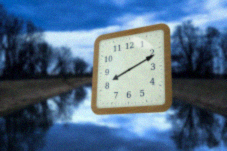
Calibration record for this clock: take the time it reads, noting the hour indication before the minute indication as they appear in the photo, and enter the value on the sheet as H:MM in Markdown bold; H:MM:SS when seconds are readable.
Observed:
**8:11**
